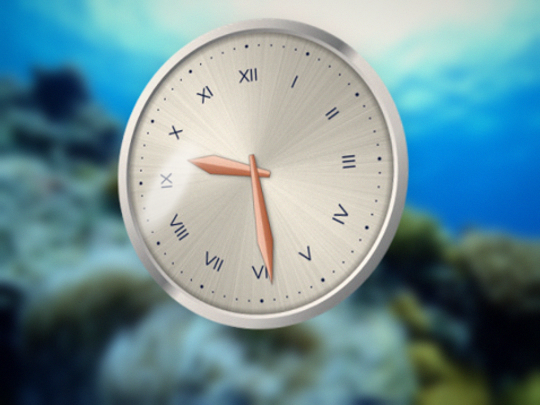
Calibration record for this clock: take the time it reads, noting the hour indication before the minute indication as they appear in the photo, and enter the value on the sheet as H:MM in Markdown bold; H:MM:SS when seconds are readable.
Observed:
**9:29**
